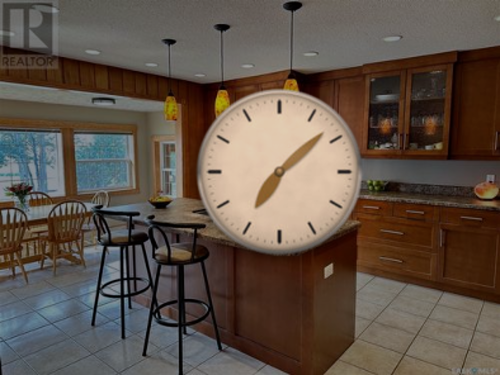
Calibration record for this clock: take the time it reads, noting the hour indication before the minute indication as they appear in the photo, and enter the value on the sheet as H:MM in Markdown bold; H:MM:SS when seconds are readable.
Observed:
**7:08**
